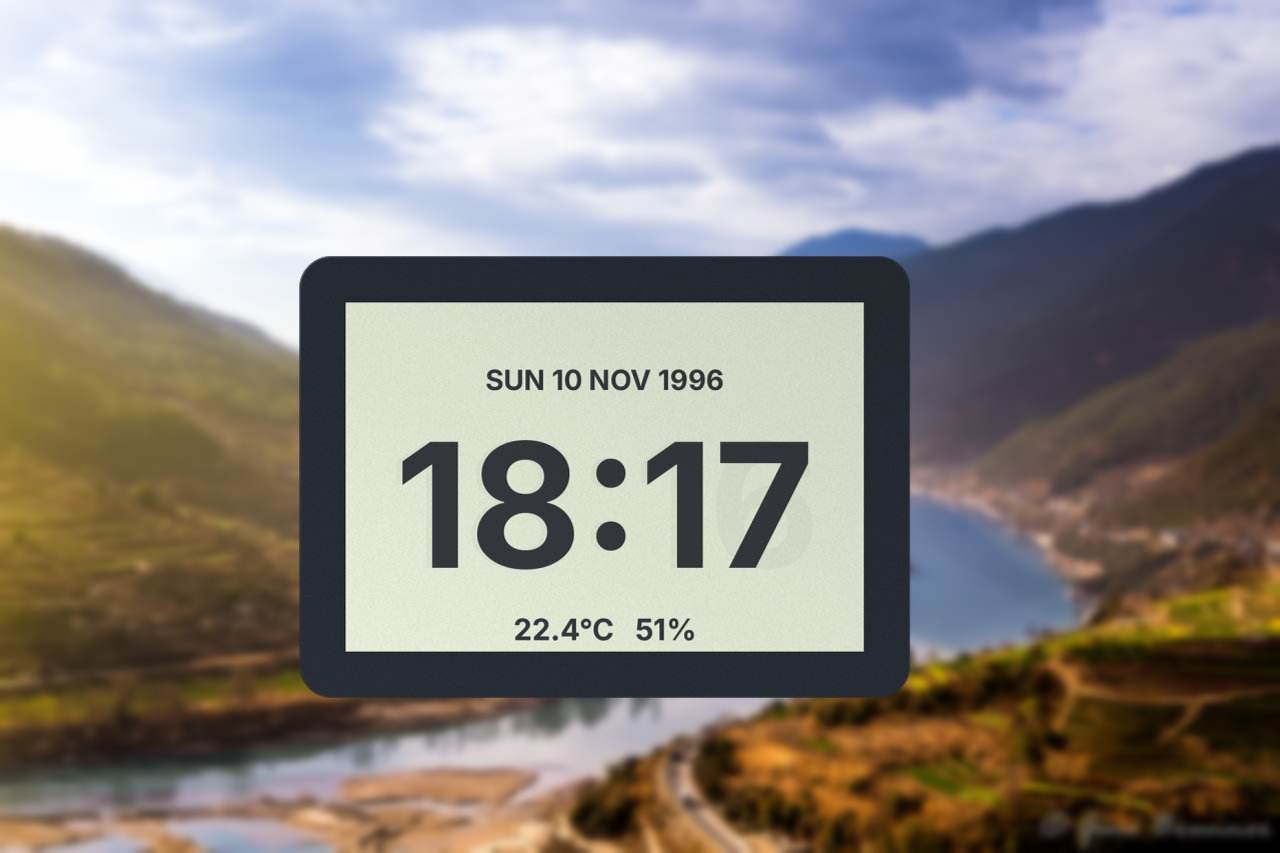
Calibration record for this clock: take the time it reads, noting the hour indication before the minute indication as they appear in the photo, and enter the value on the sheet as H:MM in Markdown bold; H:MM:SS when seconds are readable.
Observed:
**18:17**
